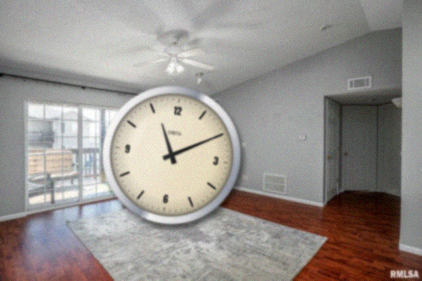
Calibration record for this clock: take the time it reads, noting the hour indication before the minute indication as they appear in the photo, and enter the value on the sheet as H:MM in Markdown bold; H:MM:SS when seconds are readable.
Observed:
**11:10**
